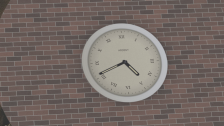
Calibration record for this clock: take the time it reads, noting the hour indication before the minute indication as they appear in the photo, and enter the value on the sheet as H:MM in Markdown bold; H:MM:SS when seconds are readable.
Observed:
**4:41**
